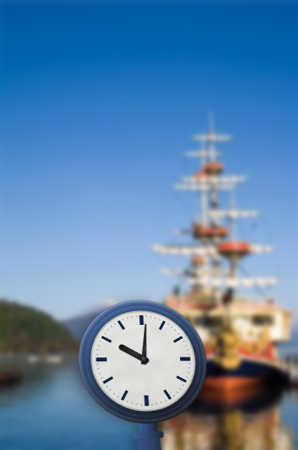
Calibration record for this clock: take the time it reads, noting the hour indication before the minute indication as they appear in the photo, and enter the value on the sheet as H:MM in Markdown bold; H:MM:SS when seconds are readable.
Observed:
**10:01**
